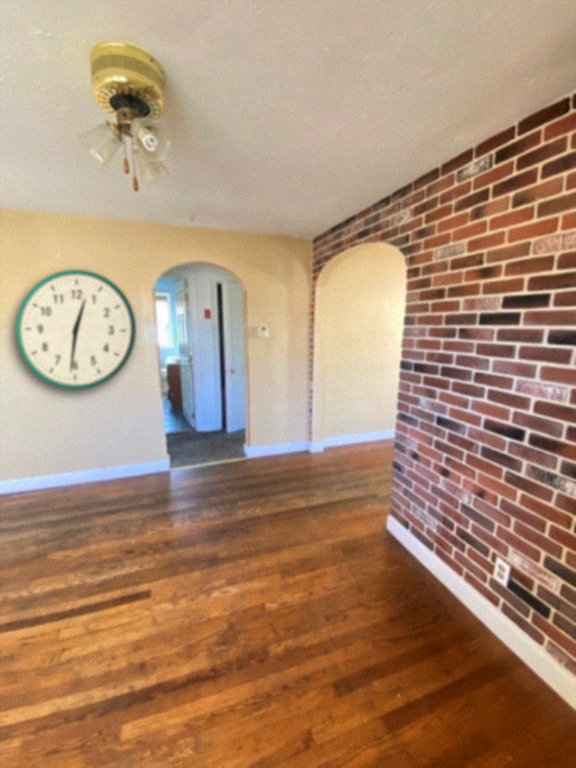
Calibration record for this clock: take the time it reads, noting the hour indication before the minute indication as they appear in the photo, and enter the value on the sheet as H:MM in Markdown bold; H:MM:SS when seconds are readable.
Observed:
**12:31**
